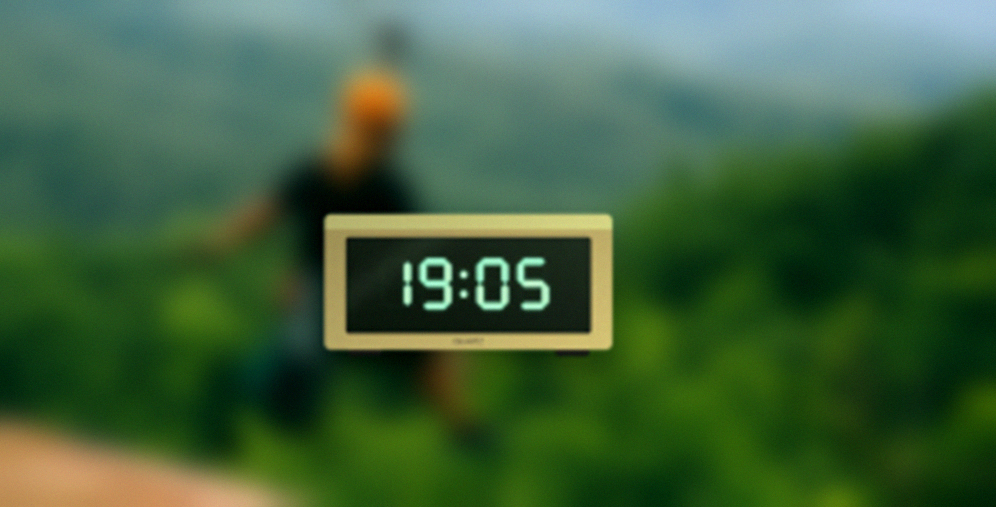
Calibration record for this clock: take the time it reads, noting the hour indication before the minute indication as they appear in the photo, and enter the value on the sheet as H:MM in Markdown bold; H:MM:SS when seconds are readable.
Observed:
**19:05**
